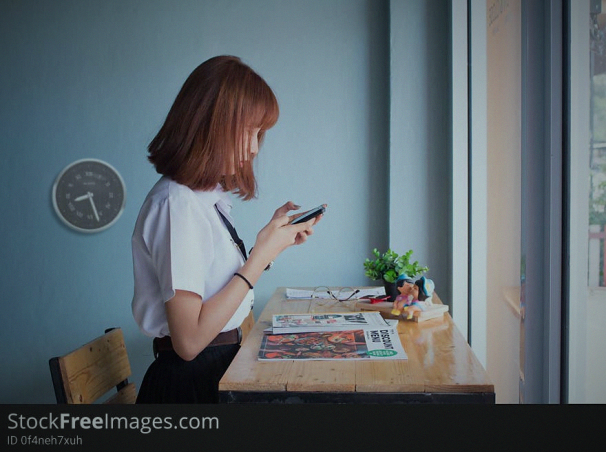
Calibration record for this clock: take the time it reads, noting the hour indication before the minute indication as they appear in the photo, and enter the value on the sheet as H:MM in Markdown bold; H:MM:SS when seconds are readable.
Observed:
**8:27**
